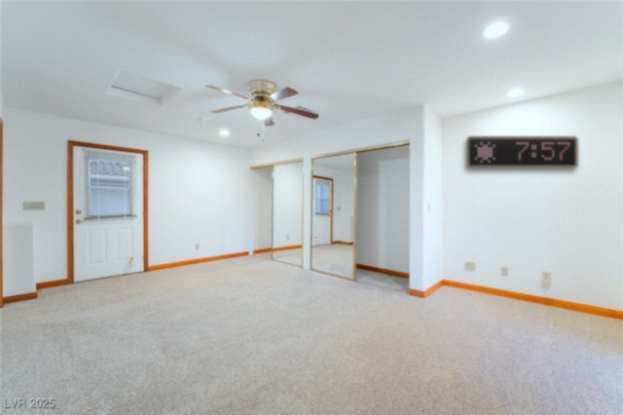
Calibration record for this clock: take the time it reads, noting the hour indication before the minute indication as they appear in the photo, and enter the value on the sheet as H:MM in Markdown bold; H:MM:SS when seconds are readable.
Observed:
**7:57**
